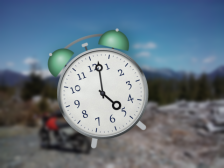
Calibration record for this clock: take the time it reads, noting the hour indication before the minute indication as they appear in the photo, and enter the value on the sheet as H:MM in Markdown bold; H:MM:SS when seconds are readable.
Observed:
**5:02**
